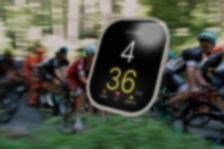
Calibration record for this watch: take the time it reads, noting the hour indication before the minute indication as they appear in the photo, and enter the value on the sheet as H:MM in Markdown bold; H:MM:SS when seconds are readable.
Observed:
**4:36**
